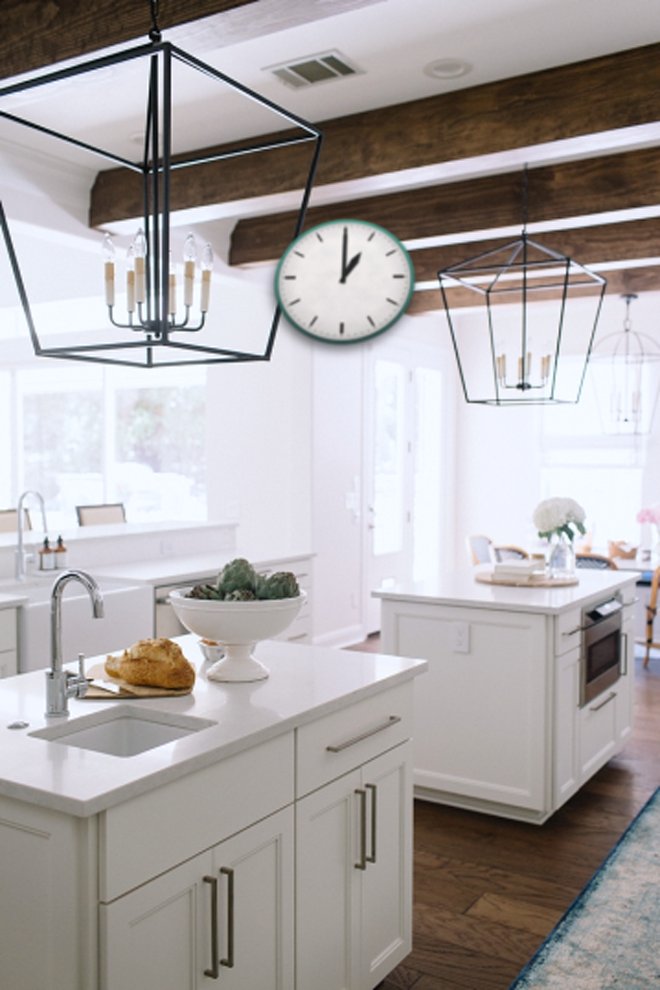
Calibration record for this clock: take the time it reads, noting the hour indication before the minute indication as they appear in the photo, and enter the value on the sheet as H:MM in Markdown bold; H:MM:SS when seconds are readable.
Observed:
**1:00**
